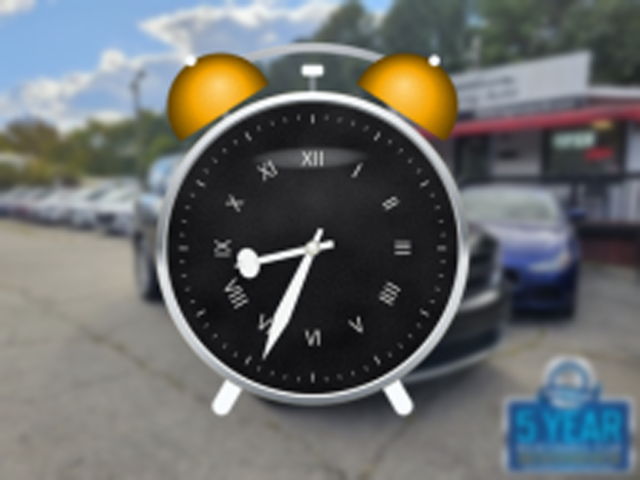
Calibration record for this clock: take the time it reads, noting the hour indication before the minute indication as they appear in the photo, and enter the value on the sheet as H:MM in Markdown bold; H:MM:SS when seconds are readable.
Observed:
**8:34**
